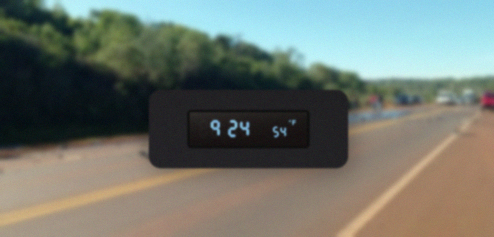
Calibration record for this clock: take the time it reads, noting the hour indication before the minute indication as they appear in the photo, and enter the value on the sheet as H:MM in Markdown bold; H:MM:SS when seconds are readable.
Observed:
**9:24**
